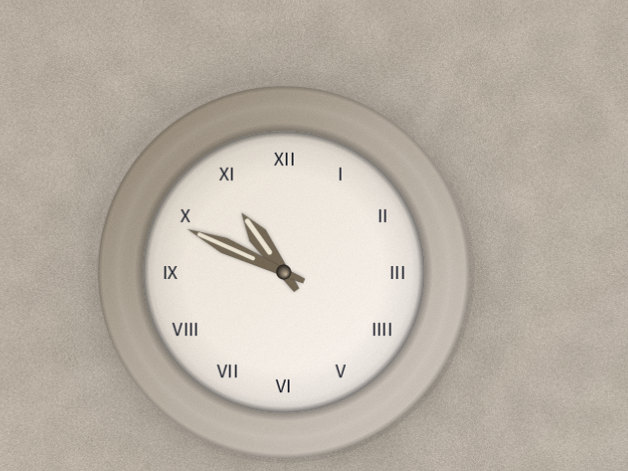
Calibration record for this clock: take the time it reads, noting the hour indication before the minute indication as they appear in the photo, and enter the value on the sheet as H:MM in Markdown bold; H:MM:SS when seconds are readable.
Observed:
**10:49**
